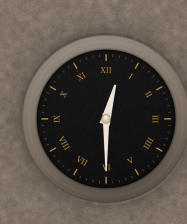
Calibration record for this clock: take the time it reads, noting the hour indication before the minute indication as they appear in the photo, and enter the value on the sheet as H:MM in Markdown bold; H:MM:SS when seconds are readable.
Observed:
**12:30**
